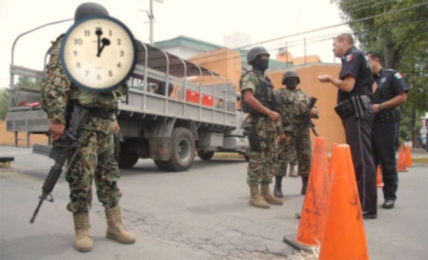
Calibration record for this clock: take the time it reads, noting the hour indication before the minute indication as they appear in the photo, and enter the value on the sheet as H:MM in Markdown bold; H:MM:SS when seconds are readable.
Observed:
**1:00**
